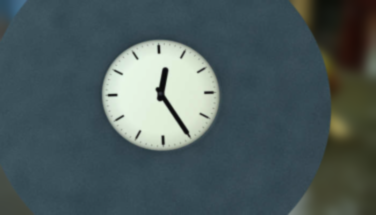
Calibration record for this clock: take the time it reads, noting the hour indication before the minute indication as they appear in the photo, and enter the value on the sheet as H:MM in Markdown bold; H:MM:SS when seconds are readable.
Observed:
**12:25**
